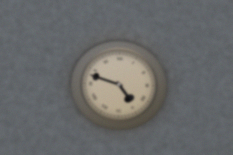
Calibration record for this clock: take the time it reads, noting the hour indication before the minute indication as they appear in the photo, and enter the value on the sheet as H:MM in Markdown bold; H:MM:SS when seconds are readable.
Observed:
**4:48**
